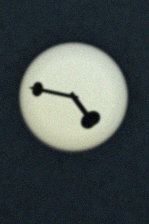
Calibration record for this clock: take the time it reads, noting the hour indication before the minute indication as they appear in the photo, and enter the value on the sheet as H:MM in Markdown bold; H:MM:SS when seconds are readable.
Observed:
**4:47**
